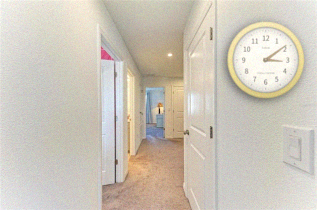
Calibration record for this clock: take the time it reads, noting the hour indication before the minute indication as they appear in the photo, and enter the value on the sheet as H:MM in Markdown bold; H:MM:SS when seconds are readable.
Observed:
**3:09**
